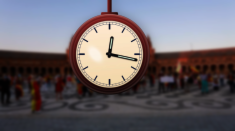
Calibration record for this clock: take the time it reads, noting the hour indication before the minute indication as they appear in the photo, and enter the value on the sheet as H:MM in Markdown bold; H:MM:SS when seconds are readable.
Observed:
**12:17**
